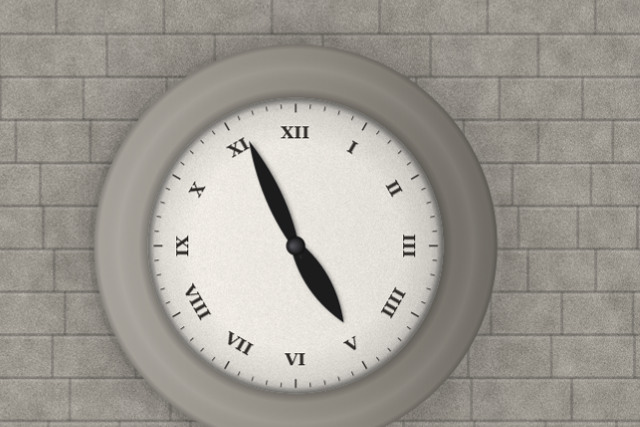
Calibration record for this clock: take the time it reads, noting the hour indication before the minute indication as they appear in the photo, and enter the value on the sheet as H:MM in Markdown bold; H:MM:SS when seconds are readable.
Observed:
**4:56**
